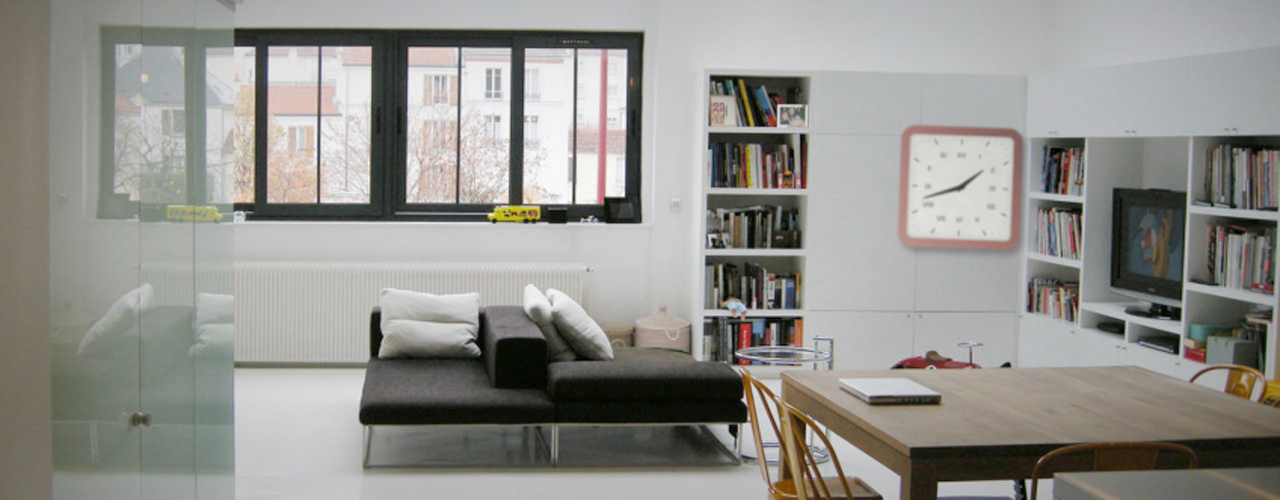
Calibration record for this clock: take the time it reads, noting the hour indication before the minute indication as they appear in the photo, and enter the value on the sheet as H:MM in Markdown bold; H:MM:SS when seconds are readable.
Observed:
**1:42**
